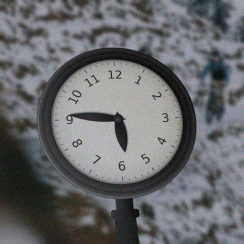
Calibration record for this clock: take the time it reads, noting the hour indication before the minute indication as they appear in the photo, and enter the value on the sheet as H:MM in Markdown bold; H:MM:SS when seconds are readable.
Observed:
**5:46**
